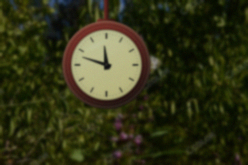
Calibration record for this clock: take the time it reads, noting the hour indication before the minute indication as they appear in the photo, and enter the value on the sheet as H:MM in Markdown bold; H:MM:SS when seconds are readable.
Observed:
**11:48**
